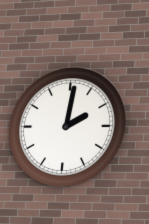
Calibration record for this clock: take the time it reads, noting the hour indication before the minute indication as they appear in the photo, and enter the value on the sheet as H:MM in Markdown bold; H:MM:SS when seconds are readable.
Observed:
**2:01**
